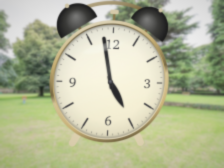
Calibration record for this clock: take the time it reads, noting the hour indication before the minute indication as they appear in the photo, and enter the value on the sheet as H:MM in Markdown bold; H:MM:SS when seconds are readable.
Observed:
**4:58**
